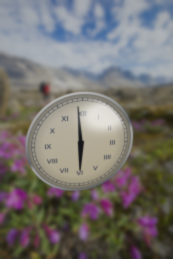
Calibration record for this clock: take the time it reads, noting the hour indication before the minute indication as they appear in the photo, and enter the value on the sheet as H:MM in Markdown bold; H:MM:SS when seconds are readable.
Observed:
**5:59**
